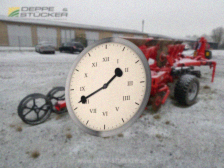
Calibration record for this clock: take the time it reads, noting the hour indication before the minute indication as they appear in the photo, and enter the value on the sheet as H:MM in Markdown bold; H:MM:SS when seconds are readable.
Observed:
**1:41**
